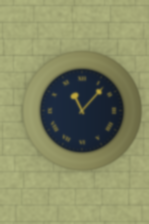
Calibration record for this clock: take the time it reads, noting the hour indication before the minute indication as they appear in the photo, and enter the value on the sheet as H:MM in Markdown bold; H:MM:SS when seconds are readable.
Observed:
**11:07**
